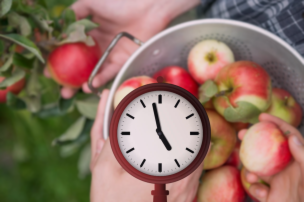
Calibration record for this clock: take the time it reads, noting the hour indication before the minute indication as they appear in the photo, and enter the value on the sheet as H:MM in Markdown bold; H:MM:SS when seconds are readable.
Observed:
**4:58**
